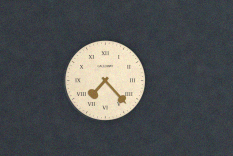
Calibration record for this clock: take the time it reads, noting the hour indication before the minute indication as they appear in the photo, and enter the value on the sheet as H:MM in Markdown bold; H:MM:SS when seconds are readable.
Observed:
**7:23**
